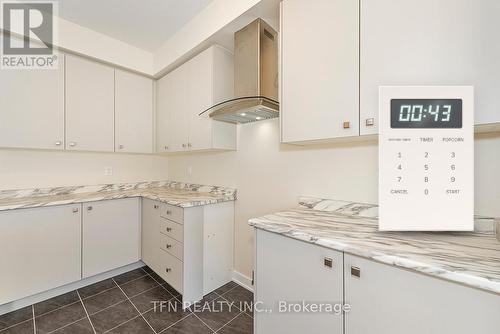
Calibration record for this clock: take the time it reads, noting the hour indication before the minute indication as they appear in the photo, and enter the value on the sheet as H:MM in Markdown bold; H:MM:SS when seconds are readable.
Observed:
**0:43**
